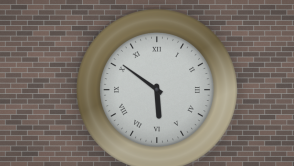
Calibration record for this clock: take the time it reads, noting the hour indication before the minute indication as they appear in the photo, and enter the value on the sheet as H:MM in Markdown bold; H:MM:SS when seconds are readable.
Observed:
**5:51**
